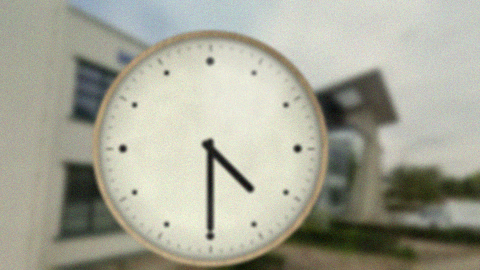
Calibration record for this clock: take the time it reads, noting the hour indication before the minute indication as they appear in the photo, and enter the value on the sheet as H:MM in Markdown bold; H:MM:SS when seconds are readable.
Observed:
**4:30**
